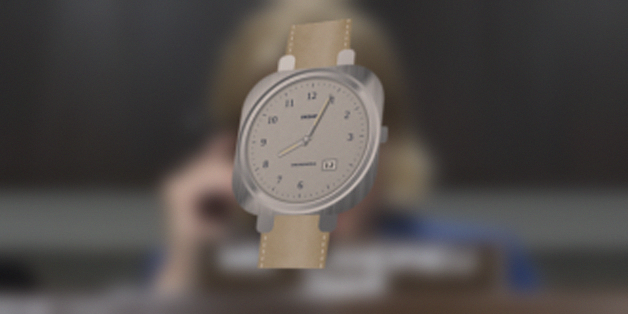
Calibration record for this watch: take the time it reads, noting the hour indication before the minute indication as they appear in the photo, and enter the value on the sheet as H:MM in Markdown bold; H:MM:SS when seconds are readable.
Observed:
**8:04**
